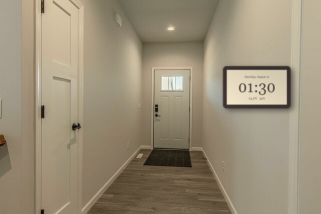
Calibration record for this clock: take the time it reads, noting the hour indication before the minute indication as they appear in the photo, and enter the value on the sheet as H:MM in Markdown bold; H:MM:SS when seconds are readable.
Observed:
**1:30**
